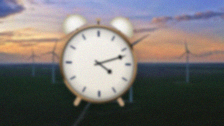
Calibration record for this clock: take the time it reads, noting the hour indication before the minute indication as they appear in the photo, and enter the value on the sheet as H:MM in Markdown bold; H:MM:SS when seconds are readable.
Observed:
**4:12**
